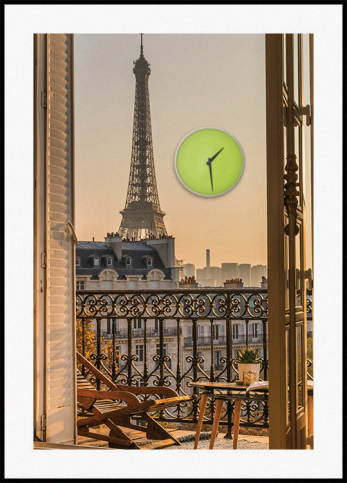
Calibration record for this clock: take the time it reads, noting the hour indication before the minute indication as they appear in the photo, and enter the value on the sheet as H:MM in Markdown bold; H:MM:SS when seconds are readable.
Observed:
**1:29**
